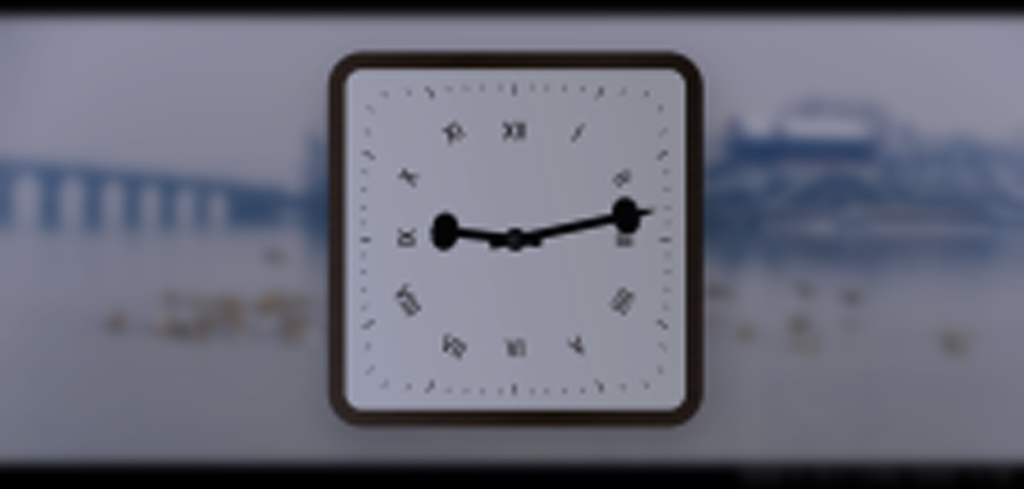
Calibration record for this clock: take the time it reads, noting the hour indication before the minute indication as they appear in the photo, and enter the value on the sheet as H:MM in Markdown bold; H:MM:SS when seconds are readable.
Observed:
**9:13**
